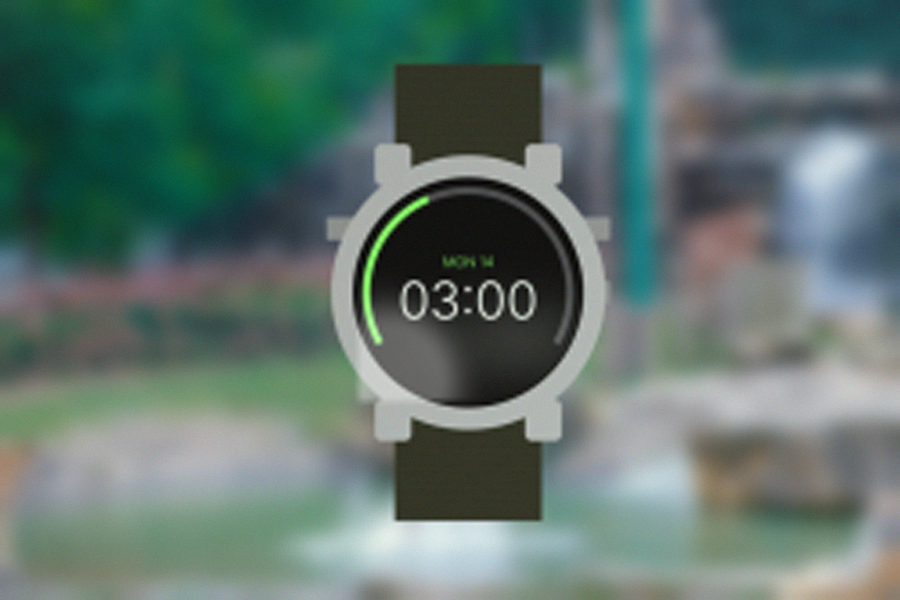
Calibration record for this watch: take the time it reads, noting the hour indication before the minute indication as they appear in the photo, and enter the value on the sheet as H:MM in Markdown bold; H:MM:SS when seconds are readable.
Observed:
**3:00**
